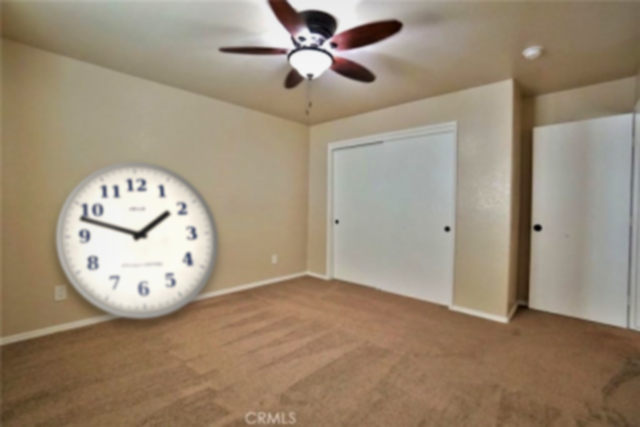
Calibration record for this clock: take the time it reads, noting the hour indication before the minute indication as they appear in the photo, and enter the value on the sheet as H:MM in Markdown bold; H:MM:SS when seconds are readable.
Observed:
**1:48**
